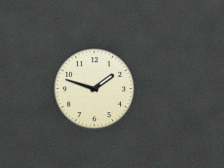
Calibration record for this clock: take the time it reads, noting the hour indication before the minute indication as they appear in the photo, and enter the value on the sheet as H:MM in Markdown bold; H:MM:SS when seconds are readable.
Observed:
**1:48**
